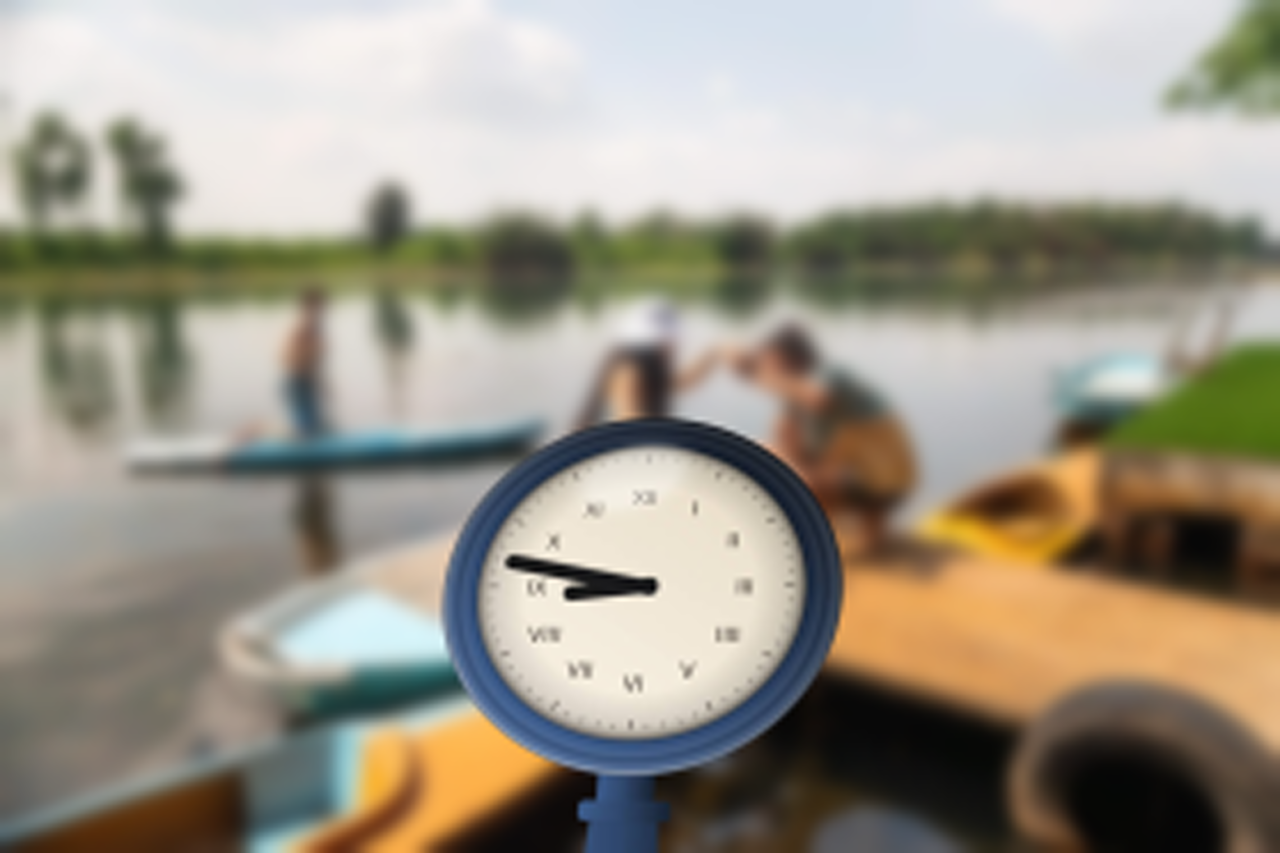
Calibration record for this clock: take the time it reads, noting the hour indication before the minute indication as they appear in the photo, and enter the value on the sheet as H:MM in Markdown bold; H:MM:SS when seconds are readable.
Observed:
**8:47**
